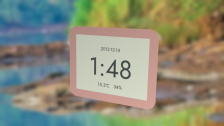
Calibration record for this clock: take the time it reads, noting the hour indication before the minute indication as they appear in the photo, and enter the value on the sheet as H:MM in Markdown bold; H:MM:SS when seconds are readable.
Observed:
**1:48**
